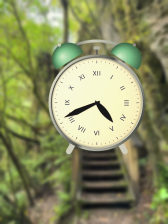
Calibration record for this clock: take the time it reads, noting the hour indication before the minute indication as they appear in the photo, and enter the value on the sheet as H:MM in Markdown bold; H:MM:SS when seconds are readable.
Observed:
**4:41**
